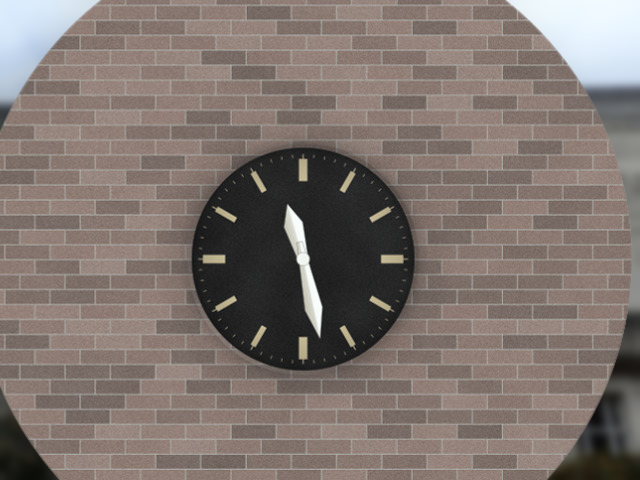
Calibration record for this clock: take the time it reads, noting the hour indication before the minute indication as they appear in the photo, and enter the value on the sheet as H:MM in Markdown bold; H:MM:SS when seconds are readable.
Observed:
**11:28**
